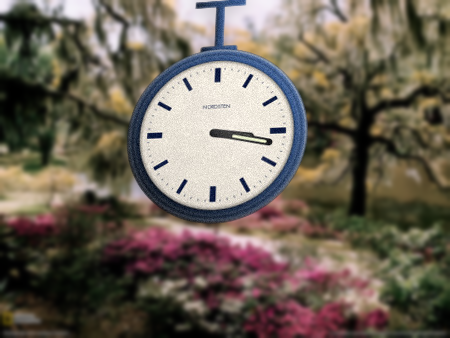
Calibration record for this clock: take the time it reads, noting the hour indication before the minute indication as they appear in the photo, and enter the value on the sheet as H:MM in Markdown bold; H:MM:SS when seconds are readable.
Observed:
**3:17**
